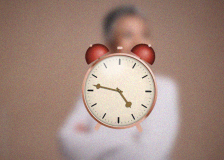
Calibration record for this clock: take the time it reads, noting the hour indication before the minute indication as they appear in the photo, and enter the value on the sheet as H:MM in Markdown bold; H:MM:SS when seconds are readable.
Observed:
**4:47**
